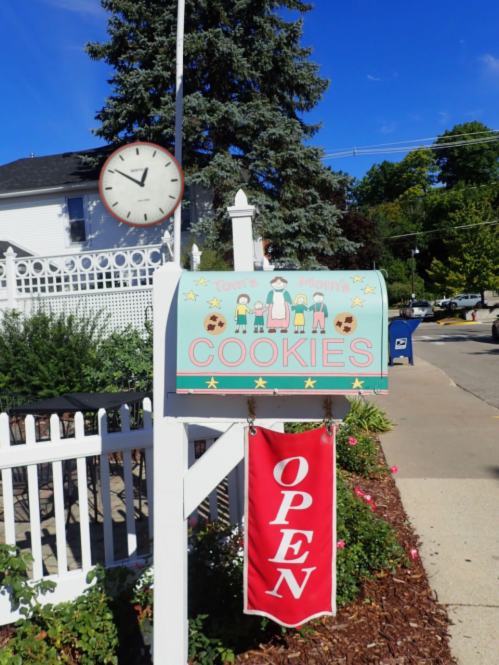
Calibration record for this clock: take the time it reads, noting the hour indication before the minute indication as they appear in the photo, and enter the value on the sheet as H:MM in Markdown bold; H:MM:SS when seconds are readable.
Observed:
**12:51**
